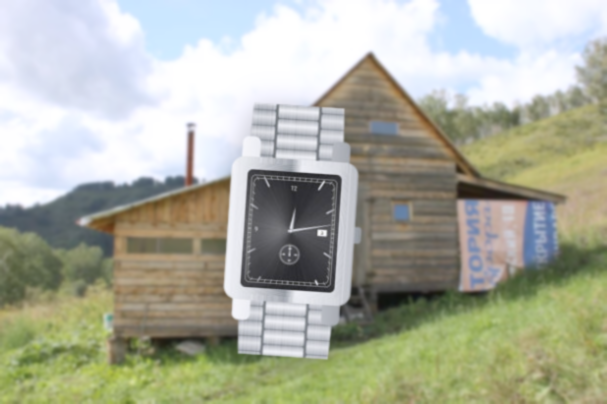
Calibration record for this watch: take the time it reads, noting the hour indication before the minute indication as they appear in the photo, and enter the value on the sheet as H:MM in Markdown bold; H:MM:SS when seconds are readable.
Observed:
**12:13**
